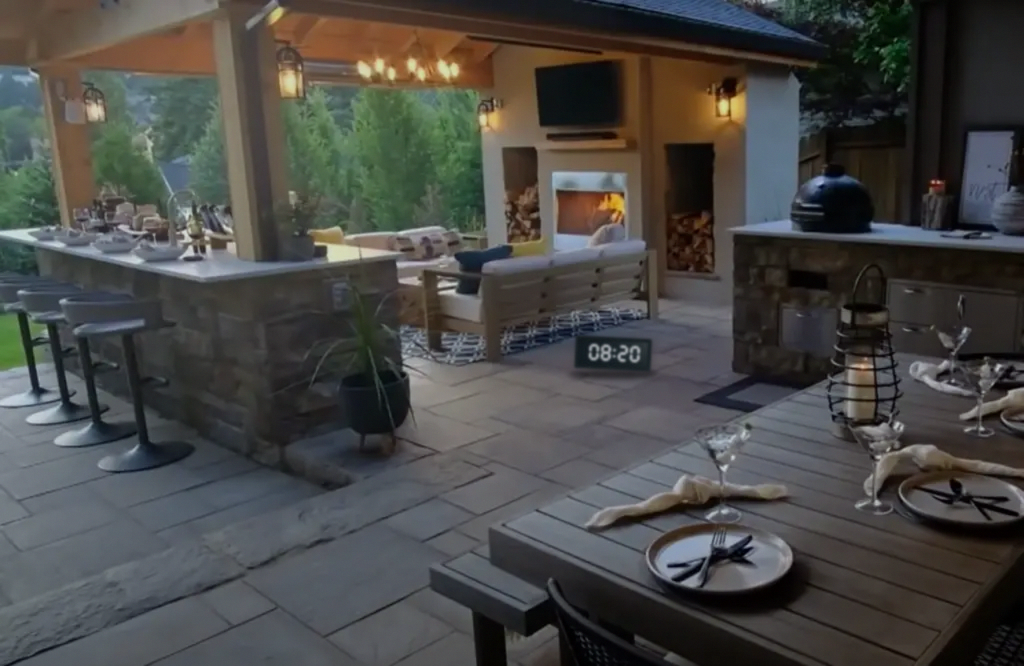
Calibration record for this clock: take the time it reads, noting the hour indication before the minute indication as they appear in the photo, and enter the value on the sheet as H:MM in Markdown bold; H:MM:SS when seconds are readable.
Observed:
**8:20**
